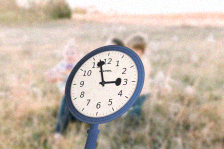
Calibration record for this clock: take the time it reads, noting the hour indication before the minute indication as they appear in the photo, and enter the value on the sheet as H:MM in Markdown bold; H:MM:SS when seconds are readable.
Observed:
**2:57**
